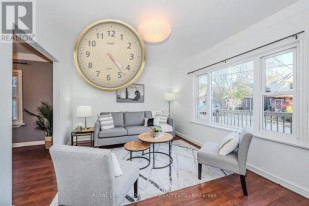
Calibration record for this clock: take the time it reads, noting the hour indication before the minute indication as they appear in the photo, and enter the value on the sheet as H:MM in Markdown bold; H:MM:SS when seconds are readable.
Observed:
**4:23**
